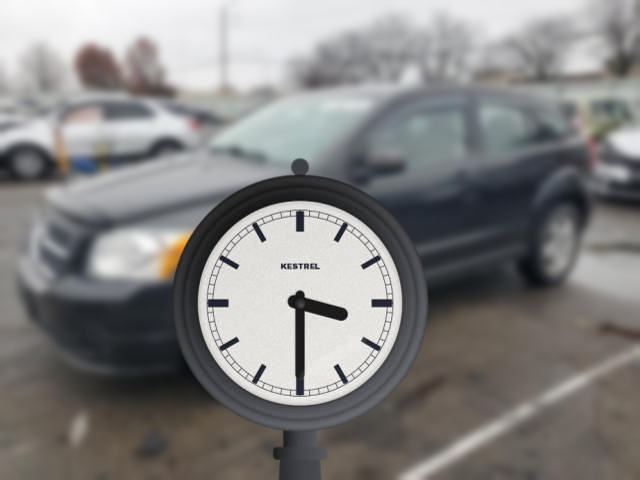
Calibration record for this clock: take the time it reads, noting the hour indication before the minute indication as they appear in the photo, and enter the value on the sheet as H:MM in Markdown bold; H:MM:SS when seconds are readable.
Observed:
**3:30**
